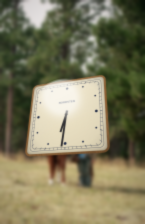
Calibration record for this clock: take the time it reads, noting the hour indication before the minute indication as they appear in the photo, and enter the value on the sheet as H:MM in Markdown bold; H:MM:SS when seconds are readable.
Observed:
**6:31**
